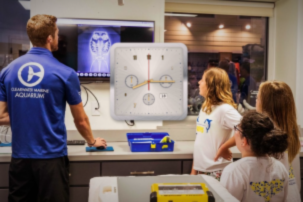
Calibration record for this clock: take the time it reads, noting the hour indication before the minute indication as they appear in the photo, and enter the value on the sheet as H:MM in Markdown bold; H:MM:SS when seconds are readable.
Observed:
**8:15**
